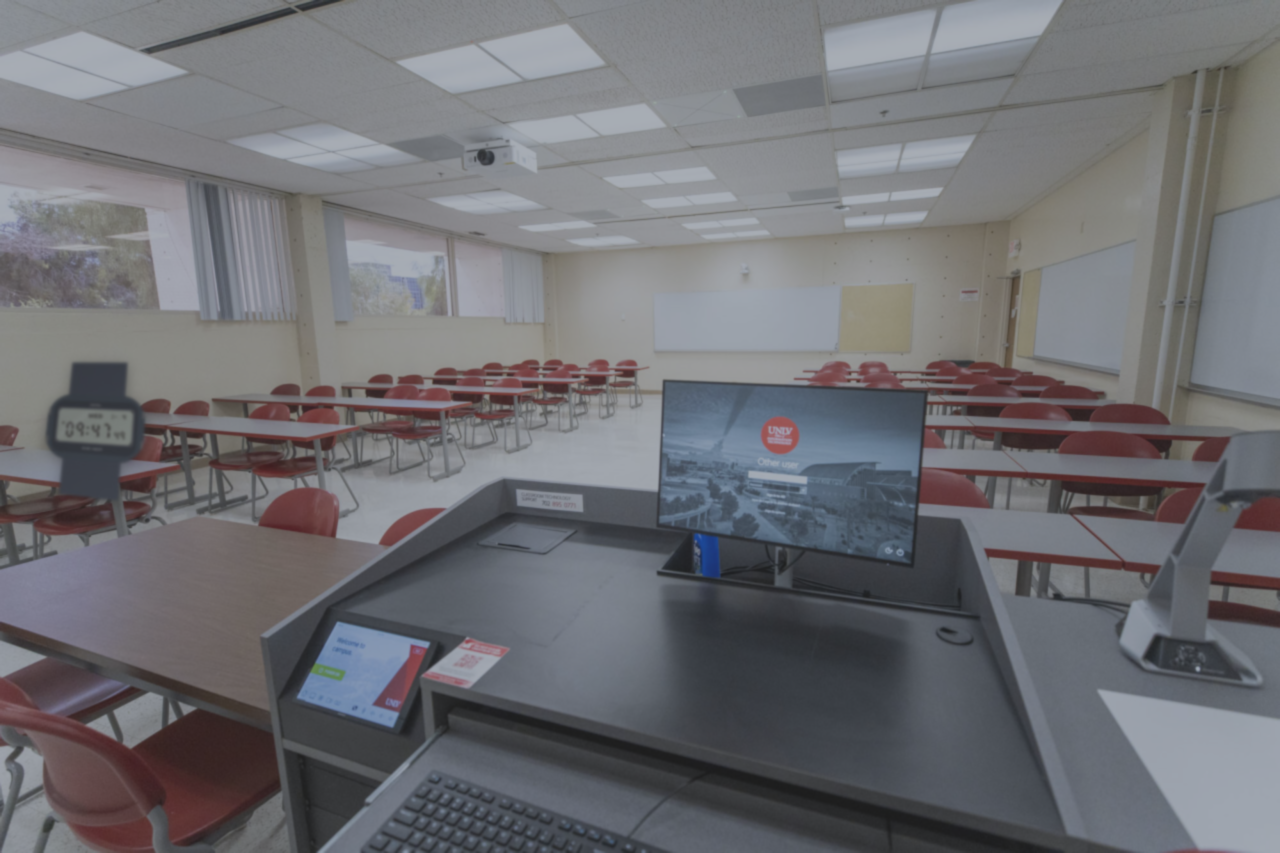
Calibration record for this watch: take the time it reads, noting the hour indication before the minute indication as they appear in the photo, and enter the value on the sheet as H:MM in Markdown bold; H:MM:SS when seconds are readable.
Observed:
**9:47**
